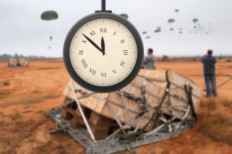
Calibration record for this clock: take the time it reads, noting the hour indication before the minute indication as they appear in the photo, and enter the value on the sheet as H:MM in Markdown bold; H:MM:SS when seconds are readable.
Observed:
**11:52**
